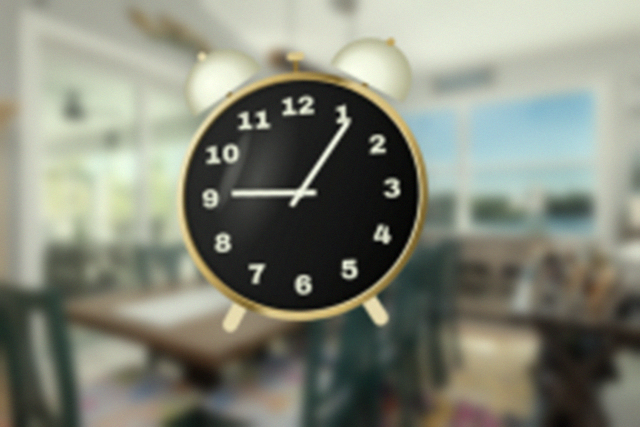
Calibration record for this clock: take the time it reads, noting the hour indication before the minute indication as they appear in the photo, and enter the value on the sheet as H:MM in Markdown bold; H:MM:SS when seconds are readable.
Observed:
**9:06**
